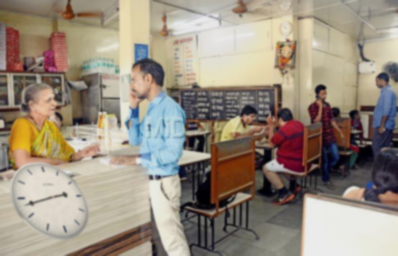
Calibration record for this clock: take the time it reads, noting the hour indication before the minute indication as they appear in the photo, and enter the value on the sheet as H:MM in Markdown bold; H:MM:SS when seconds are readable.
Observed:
**2:43**
